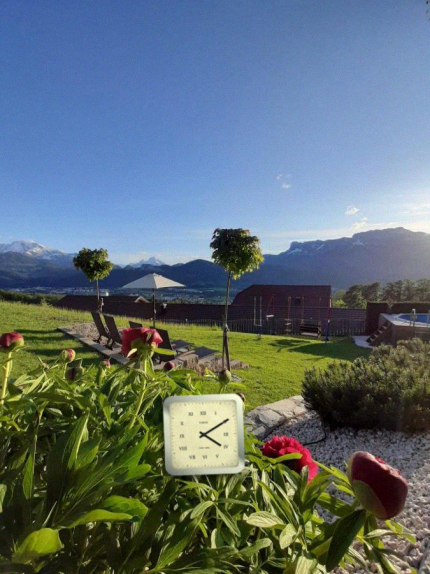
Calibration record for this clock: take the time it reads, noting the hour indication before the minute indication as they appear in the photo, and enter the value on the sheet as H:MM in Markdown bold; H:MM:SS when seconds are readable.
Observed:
**4:10**
